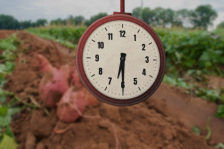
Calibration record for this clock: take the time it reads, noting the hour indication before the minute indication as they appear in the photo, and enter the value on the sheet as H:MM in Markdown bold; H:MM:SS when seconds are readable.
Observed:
**6:30**
